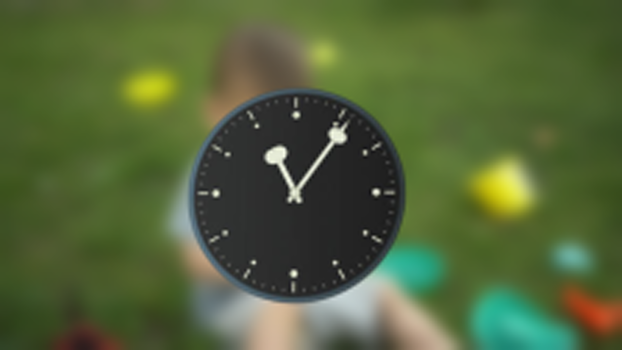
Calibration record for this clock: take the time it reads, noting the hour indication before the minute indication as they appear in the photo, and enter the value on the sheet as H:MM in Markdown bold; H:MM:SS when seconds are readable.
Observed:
**11:06**
